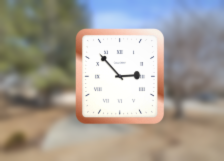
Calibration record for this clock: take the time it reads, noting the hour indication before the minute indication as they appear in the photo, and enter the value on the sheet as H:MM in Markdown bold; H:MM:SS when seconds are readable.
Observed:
**2:53**
